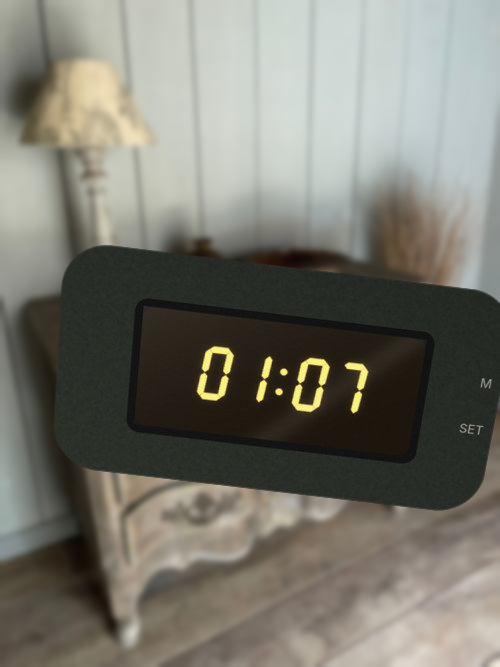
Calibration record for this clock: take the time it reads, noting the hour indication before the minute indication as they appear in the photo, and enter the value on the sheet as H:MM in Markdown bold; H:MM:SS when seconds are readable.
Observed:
**1:07**
